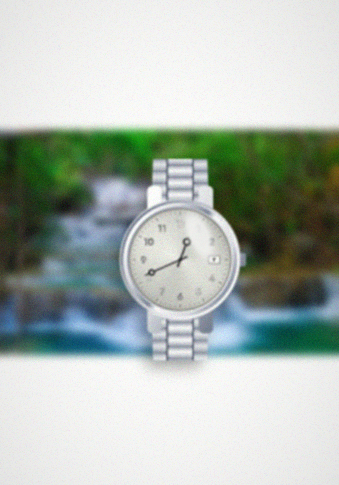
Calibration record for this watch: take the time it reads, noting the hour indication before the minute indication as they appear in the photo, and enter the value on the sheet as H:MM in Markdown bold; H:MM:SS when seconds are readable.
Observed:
**12:41**
